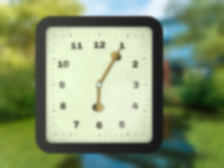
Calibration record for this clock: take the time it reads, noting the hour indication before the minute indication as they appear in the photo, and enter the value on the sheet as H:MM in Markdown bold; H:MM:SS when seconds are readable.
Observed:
**6:05**
